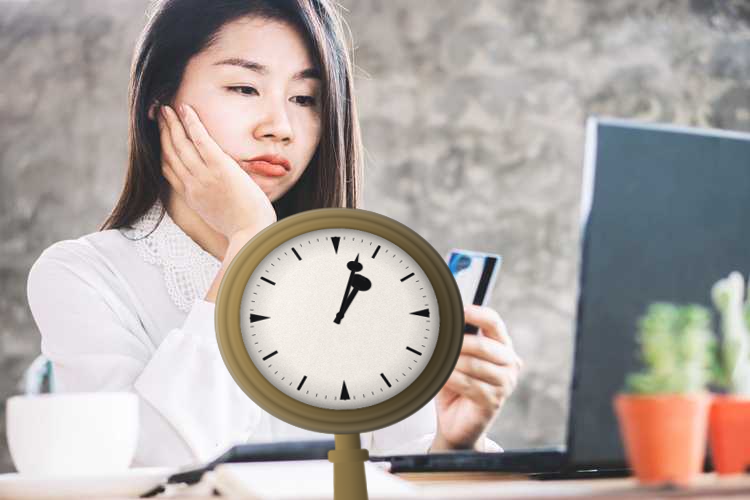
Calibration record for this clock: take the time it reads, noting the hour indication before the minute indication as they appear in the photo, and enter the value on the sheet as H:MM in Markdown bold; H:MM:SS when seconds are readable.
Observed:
**1:03**
